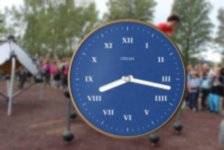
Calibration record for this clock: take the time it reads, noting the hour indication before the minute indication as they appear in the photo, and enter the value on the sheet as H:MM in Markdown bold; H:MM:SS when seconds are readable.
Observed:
**8:17**
